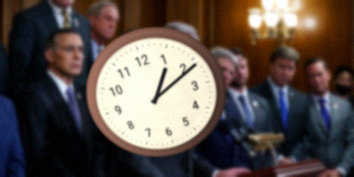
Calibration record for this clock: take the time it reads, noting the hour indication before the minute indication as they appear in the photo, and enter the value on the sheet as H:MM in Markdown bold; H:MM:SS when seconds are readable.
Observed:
**1:11**
